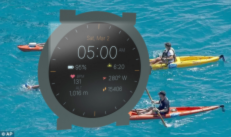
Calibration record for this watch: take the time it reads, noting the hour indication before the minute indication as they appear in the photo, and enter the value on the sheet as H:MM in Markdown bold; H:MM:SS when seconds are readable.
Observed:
**5:00**
